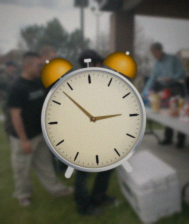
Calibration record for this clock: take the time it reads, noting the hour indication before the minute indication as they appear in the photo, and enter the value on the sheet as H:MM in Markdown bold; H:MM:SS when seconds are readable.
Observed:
**2:53**
